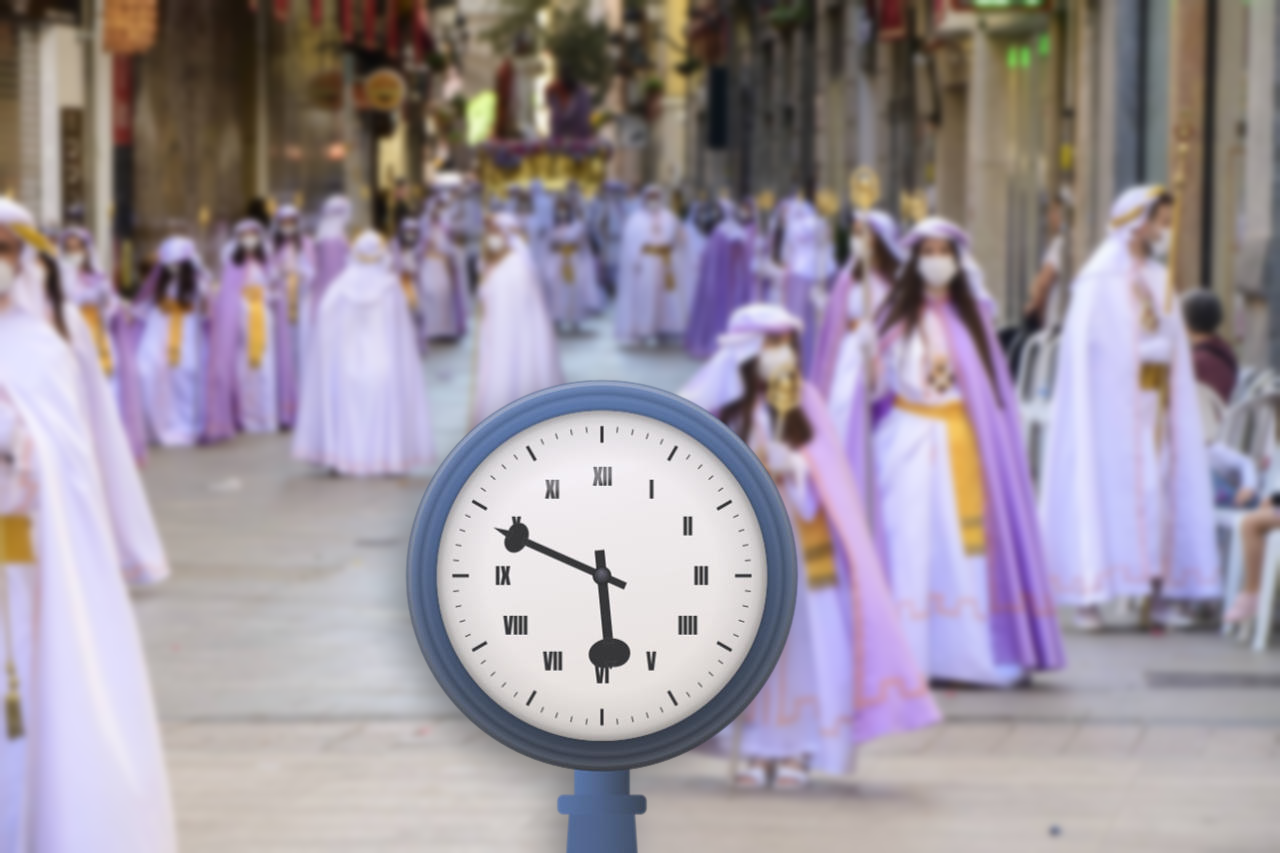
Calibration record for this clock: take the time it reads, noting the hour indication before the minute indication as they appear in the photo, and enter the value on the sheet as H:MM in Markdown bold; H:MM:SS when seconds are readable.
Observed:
**5:49**
